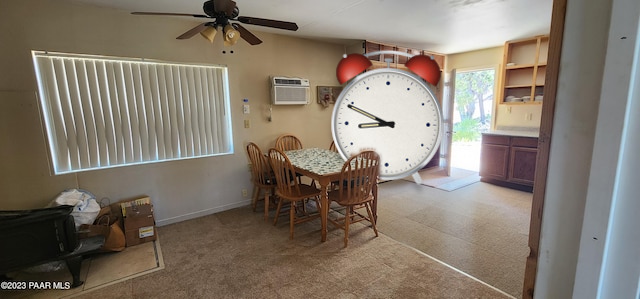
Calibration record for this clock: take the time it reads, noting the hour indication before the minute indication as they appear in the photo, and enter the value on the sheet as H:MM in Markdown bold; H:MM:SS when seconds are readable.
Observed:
**8:49**
